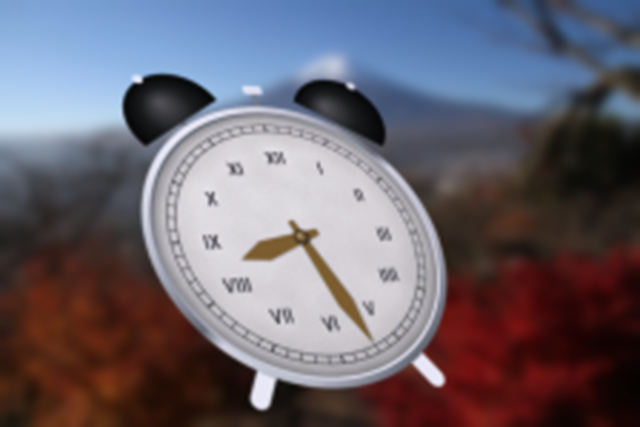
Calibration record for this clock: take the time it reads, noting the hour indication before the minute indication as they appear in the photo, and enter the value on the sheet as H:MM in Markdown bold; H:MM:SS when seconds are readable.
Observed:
**8:27**
